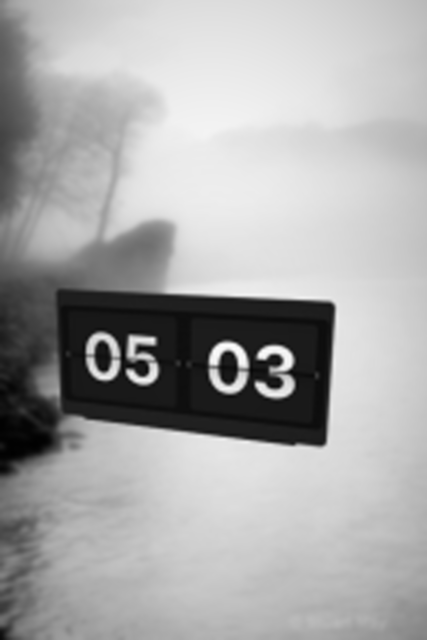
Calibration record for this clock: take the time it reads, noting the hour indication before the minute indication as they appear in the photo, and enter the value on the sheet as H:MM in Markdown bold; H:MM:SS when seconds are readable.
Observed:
**5:03**
